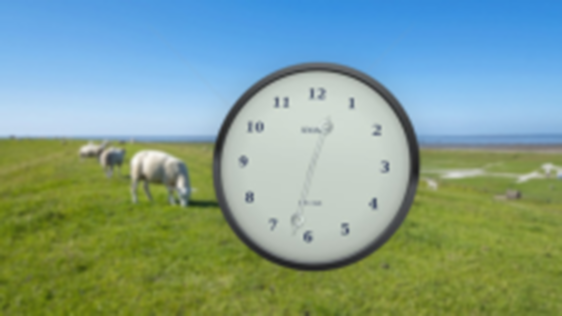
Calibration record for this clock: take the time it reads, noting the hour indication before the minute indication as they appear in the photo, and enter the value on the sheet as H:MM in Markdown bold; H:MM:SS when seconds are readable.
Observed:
**12:32**
